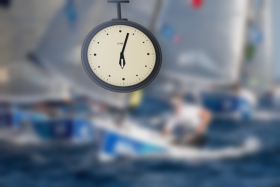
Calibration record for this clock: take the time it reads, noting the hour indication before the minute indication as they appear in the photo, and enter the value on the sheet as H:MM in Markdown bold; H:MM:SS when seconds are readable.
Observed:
**6:03**
